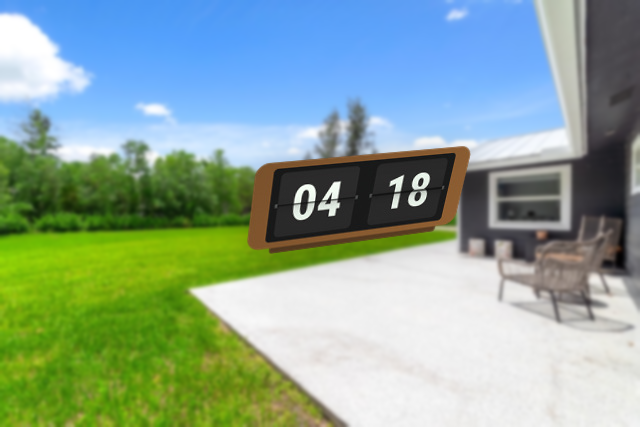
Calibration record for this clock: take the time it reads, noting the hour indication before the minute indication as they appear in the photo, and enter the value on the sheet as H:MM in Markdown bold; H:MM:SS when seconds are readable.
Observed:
**4:18**
